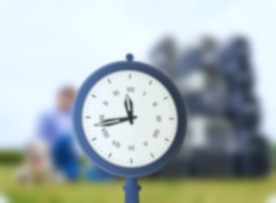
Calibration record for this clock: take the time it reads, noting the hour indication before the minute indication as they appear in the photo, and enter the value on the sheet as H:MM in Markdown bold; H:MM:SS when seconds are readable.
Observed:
**11:43**
